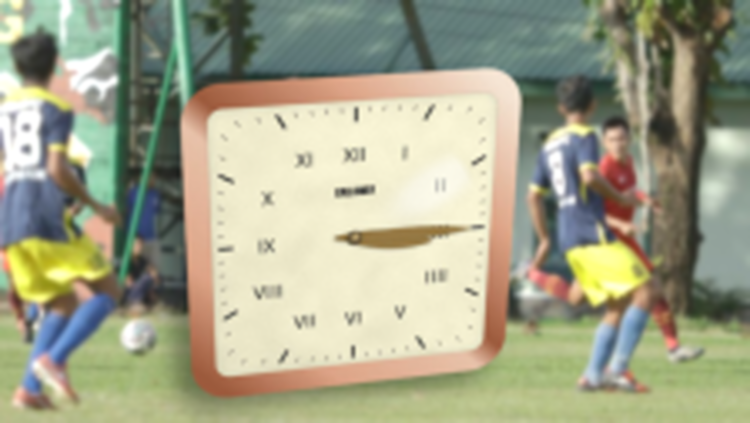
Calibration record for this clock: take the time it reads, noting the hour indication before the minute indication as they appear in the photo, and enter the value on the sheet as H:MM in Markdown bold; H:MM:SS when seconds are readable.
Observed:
**3:15**
